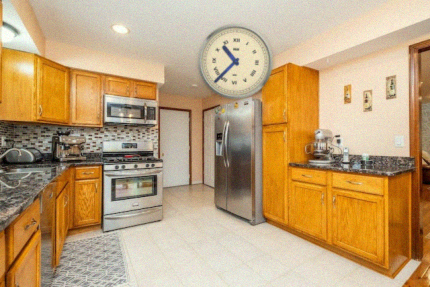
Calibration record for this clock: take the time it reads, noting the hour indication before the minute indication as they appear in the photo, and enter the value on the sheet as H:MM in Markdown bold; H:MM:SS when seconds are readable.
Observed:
**10:37**
